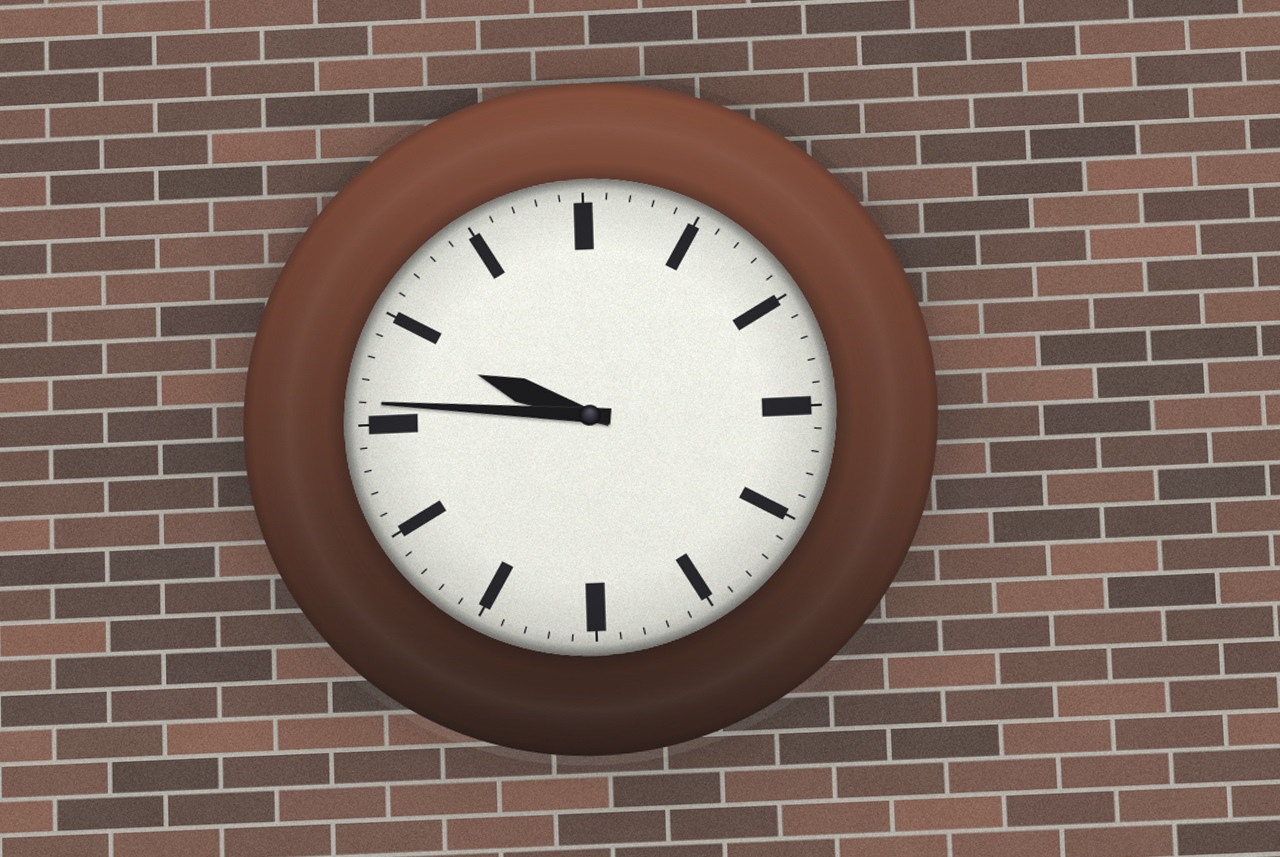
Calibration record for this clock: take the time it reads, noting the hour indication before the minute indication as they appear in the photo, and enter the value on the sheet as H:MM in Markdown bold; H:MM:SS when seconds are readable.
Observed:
**9:46**
